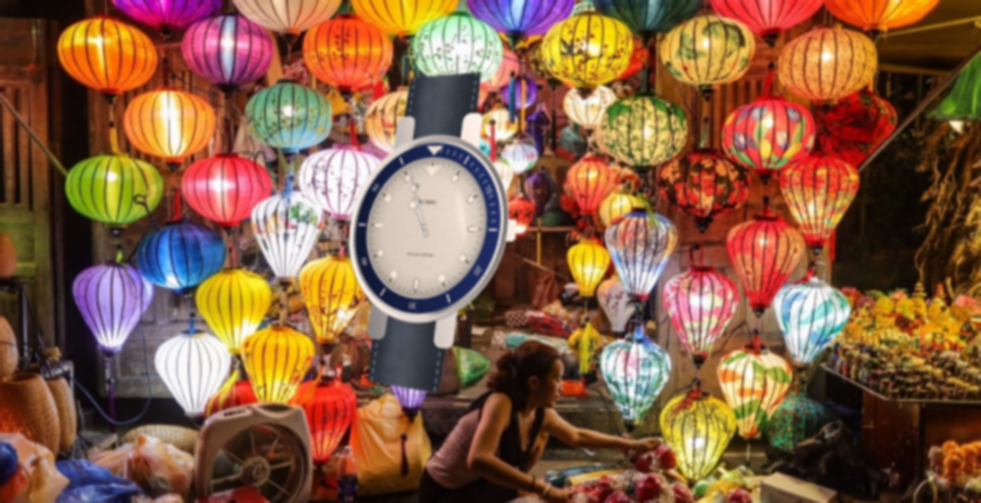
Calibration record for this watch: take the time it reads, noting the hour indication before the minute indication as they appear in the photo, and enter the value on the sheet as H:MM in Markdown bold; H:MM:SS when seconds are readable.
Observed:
**10:56**
